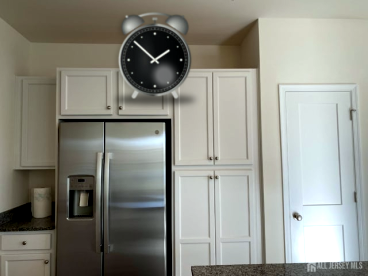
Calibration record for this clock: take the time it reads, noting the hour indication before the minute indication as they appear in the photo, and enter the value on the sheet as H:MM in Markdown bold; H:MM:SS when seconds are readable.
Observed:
**1:52**
